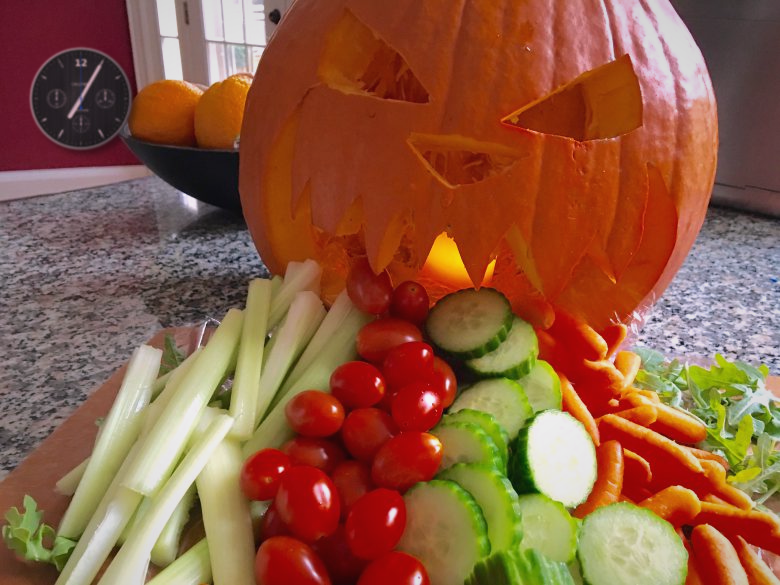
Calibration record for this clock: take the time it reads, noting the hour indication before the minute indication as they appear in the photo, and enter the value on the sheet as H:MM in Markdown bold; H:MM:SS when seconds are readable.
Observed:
**7:05**
